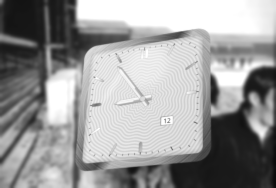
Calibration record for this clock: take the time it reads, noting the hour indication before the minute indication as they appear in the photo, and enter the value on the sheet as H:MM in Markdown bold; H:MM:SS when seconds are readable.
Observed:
**8:54**
